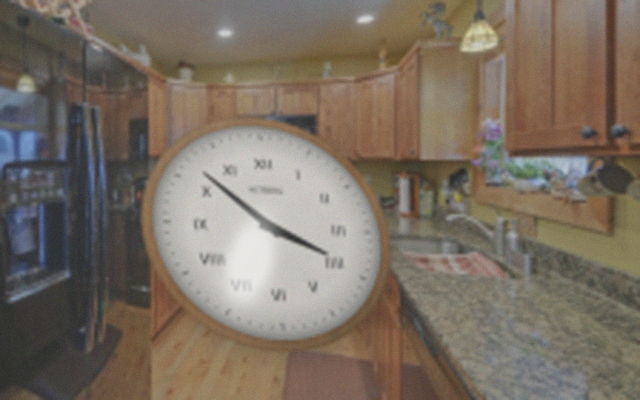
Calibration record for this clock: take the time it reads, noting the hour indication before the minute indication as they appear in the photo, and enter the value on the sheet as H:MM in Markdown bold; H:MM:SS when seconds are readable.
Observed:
**3:52**
